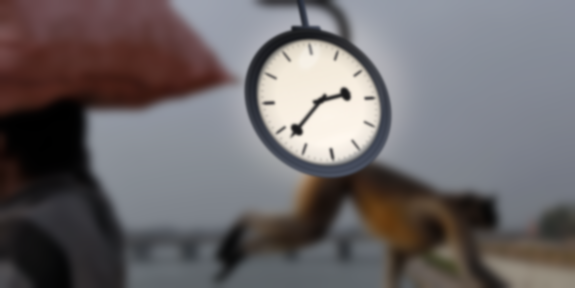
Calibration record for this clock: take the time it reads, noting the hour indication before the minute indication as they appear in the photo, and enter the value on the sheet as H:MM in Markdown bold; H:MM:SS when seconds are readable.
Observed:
**2:38**
